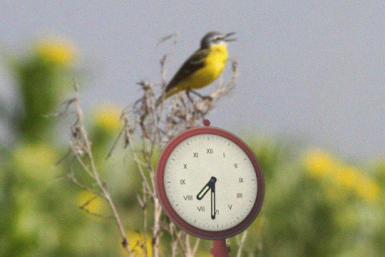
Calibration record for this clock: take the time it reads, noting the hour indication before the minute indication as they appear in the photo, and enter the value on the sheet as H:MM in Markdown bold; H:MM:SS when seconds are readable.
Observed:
**7:31**
